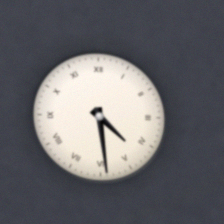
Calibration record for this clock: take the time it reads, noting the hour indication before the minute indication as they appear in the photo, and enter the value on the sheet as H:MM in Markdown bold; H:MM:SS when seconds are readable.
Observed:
**4:29**
